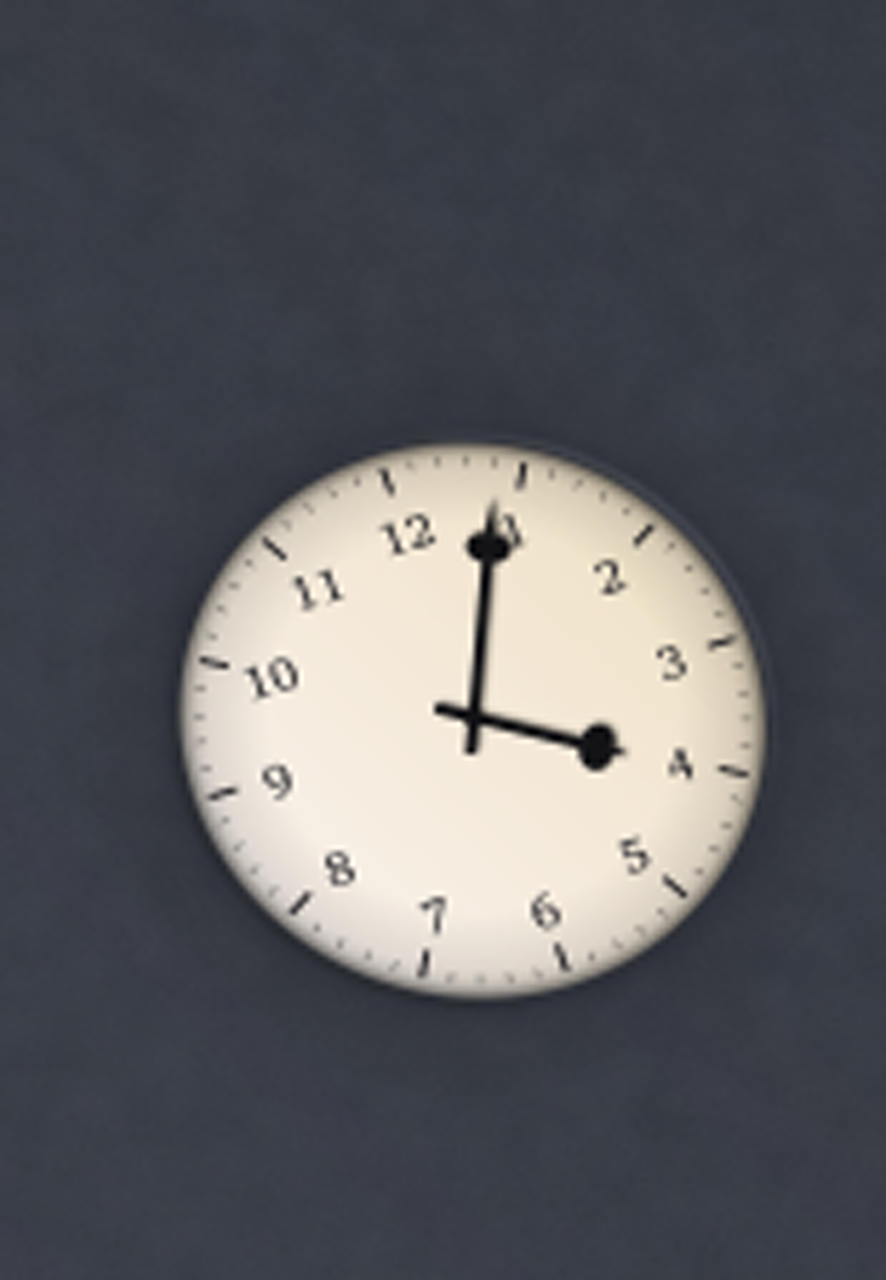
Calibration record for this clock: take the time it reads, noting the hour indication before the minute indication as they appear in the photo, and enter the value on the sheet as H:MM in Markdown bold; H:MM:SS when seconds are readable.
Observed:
**4:04**
